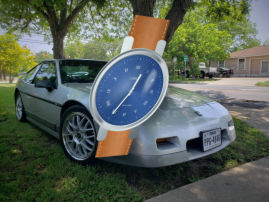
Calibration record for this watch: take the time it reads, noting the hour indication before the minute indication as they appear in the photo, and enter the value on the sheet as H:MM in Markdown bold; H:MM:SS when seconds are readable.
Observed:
**12:35**
